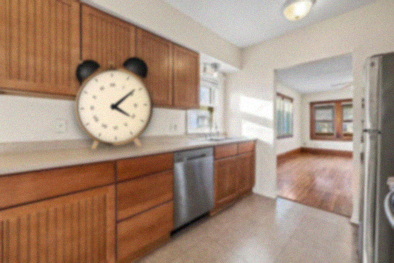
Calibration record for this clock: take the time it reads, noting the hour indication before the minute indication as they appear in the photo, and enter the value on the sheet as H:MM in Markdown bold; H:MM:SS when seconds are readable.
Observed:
**4:09**
